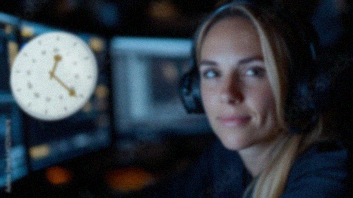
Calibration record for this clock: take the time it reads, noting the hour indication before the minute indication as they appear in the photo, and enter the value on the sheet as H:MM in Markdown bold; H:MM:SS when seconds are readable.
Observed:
**12:21**
